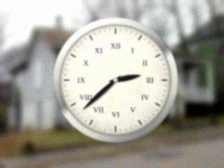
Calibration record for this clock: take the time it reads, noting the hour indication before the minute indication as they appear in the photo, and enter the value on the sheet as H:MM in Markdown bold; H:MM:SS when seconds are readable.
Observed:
**2:38**
